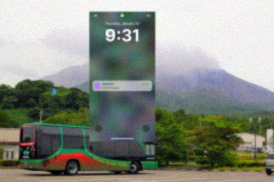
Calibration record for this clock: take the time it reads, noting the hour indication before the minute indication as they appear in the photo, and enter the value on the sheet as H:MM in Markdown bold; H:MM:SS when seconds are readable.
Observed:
**9:31**
